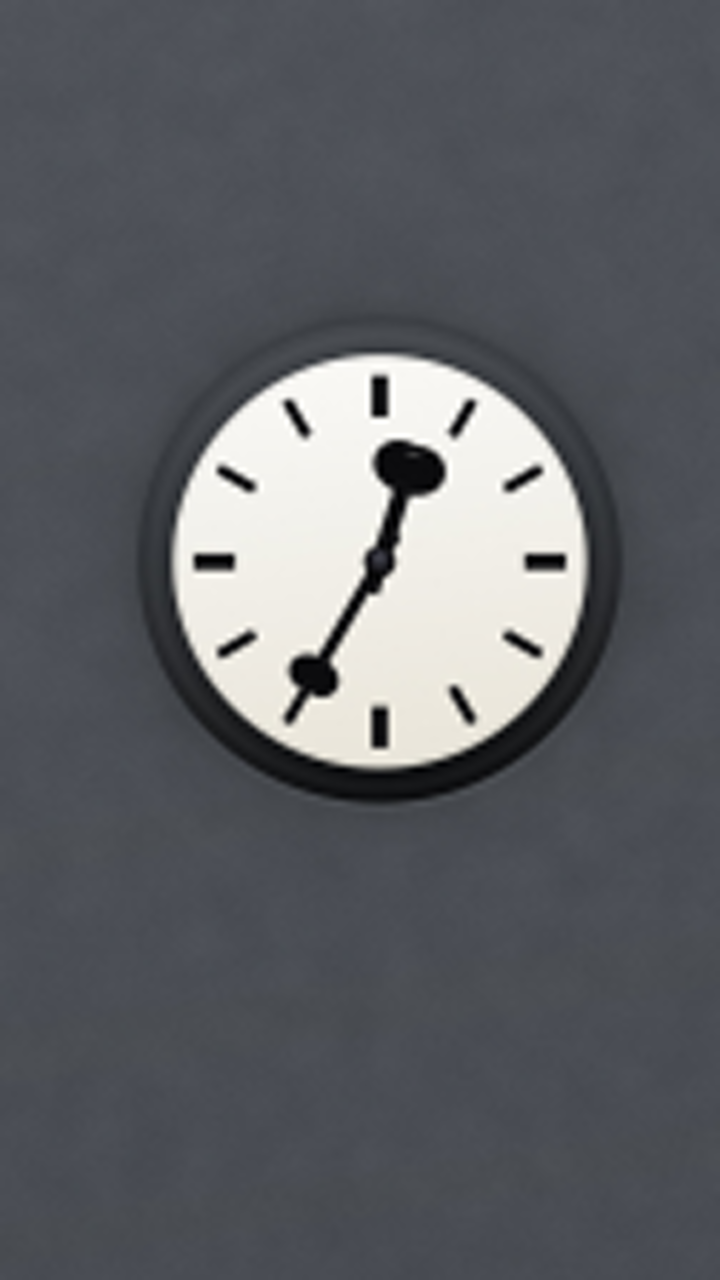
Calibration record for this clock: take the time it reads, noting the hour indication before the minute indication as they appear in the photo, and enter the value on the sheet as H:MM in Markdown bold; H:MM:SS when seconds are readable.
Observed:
**12:35**
